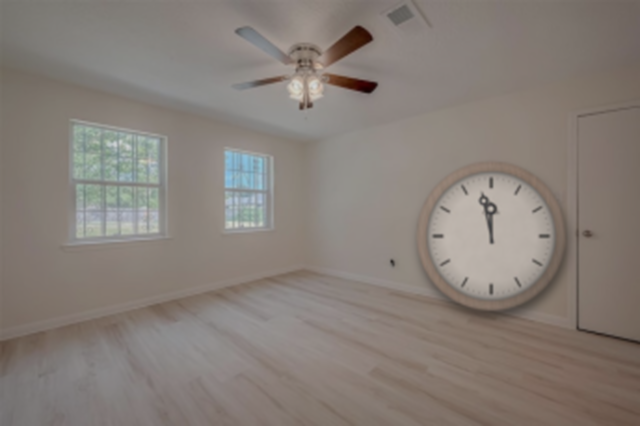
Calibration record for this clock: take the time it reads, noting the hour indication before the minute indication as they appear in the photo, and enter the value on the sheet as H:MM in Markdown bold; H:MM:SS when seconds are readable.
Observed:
**11:58**
